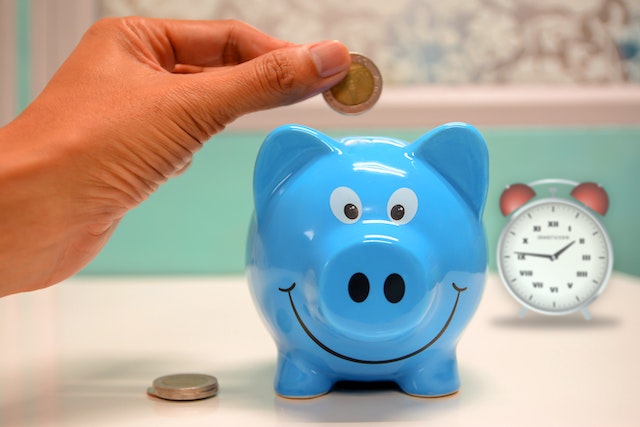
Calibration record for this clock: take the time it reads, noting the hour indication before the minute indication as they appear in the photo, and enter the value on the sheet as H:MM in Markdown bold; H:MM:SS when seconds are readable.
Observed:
**1:46**
